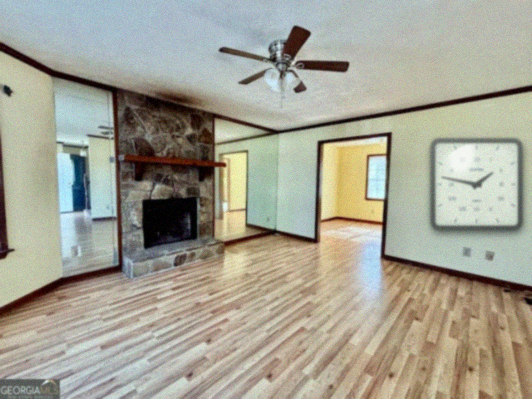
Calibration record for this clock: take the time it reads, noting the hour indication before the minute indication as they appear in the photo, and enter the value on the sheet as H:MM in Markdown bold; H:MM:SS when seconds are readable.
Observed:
**1:47**
